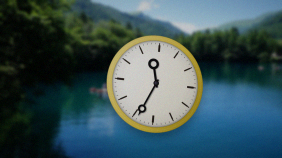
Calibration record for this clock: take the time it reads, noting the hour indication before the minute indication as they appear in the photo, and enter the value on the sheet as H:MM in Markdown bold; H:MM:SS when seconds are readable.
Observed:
**11:34**
